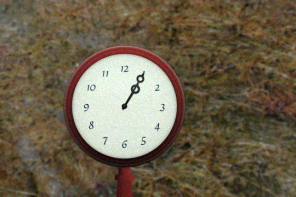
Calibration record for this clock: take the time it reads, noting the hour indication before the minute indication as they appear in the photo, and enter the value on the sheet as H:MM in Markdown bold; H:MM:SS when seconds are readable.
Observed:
**1:05**
